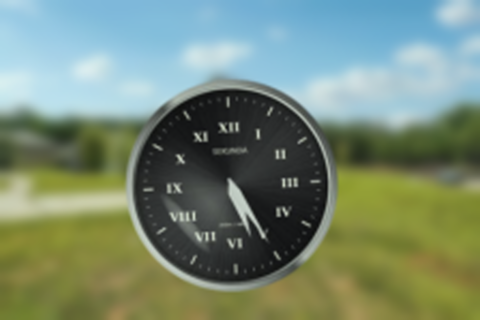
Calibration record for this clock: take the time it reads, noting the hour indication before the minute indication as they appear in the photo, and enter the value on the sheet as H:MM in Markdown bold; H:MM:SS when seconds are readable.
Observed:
**5:25**
